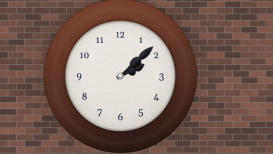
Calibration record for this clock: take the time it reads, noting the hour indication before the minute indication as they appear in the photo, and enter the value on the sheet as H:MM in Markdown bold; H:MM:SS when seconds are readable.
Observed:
**2:08**
